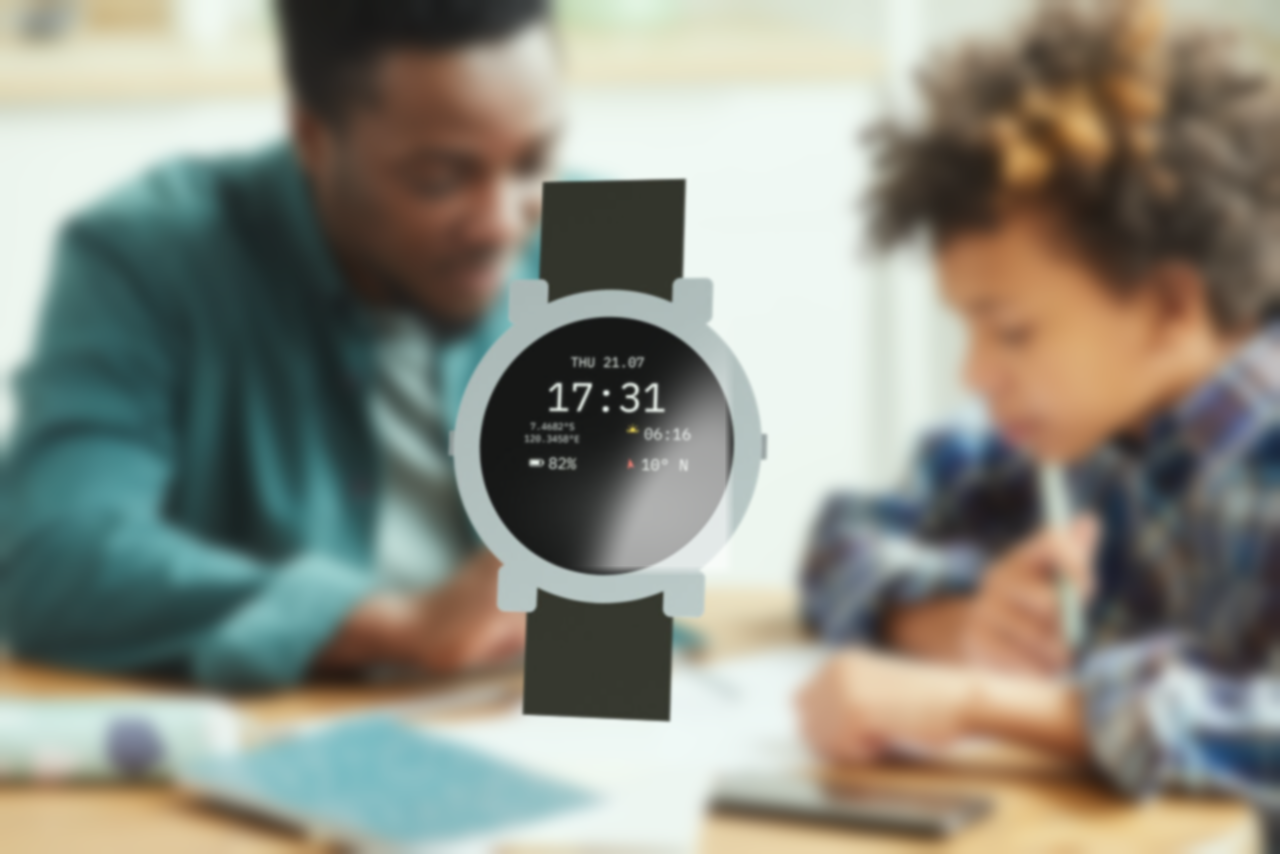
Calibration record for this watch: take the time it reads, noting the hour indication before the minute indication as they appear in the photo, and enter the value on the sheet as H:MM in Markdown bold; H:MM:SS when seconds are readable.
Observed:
**17:31**
